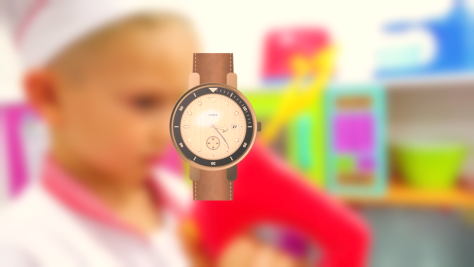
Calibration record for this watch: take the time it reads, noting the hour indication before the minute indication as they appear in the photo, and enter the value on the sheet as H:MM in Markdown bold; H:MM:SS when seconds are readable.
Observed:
**3:24**
